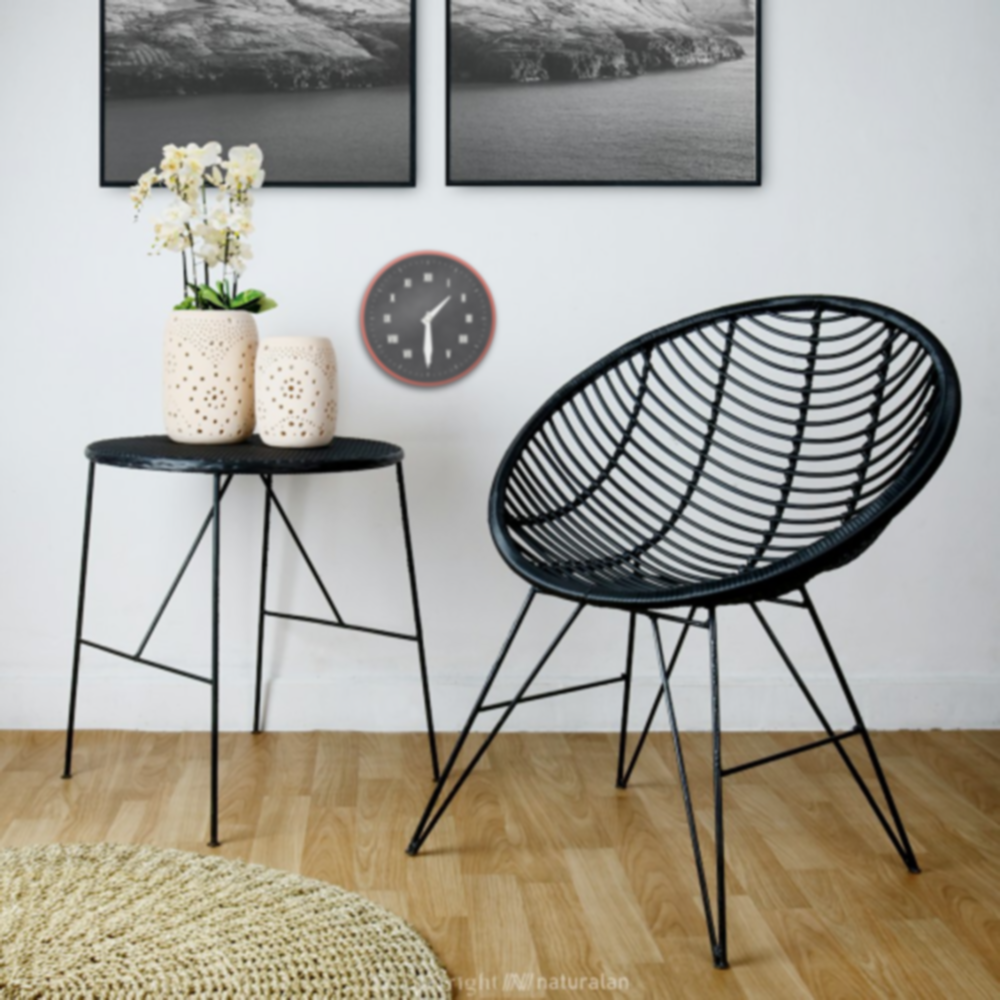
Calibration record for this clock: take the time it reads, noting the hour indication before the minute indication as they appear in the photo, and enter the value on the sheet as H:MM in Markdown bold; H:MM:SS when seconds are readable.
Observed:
**1:30**
